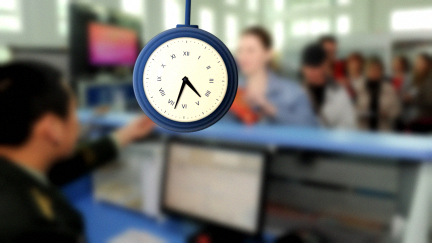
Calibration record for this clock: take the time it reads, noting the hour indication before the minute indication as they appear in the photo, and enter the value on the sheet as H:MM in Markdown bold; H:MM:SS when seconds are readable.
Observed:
**4:33**
